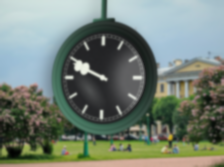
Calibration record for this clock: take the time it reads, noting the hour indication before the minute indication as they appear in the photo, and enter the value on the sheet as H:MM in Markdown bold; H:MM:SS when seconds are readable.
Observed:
**9:49**
